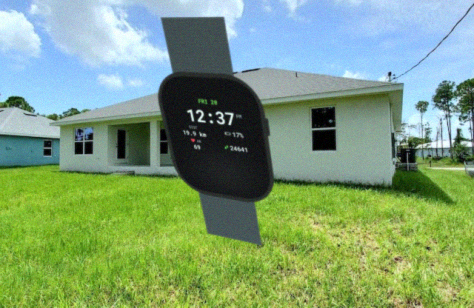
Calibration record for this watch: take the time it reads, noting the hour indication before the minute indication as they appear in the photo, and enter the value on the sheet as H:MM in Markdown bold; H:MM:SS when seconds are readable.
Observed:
**12:37**
